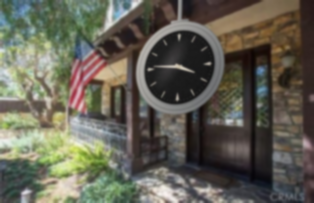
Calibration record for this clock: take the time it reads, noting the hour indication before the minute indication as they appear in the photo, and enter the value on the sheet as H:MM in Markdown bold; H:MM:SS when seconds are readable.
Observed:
**3:46**
